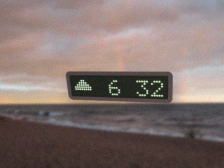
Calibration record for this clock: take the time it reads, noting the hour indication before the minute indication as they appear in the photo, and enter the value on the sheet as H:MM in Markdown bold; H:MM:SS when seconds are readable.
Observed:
**6:32**
